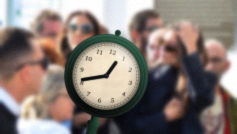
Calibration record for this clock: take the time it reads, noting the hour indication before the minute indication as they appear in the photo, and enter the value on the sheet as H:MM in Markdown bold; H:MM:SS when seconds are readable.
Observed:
**12:41**
